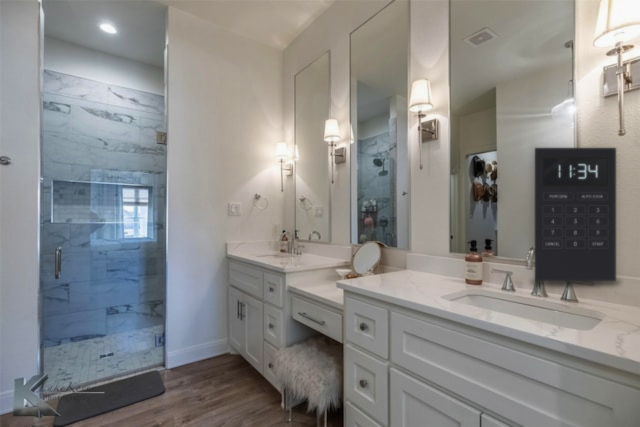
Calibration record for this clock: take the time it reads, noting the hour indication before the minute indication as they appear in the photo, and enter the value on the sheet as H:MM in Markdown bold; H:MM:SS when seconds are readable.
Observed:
**11:34**
